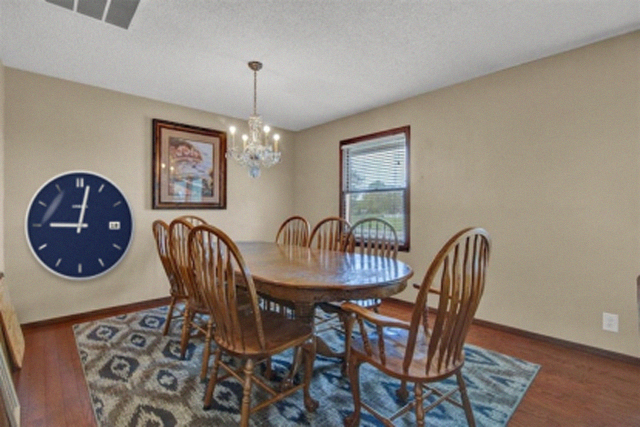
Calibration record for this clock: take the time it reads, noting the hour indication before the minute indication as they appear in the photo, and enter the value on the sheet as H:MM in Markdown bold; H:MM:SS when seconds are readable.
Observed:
**9:02**
